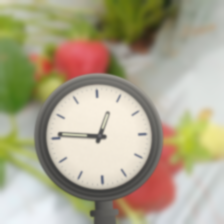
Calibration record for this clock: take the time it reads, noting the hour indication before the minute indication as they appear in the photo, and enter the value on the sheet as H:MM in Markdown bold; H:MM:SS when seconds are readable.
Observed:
**12:46**
